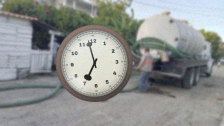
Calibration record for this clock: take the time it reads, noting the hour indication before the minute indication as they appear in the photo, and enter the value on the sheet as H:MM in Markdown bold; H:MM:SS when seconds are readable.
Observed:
**6:58**
